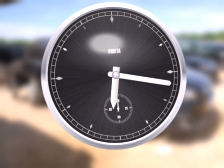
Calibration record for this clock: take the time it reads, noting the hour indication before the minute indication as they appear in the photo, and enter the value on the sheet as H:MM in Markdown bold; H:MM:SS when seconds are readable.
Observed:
**6:17**
